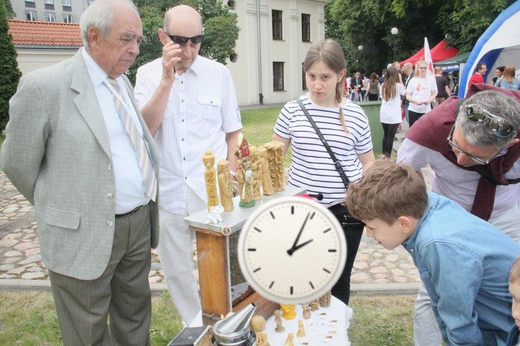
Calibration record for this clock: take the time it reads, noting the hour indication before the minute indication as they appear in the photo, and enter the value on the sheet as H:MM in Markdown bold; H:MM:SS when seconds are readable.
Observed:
**2:04**
